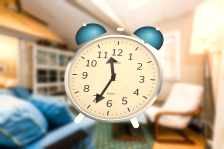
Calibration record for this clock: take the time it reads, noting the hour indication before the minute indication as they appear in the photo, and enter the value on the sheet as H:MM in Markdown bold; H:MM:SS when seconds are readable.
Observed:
**11:34**
